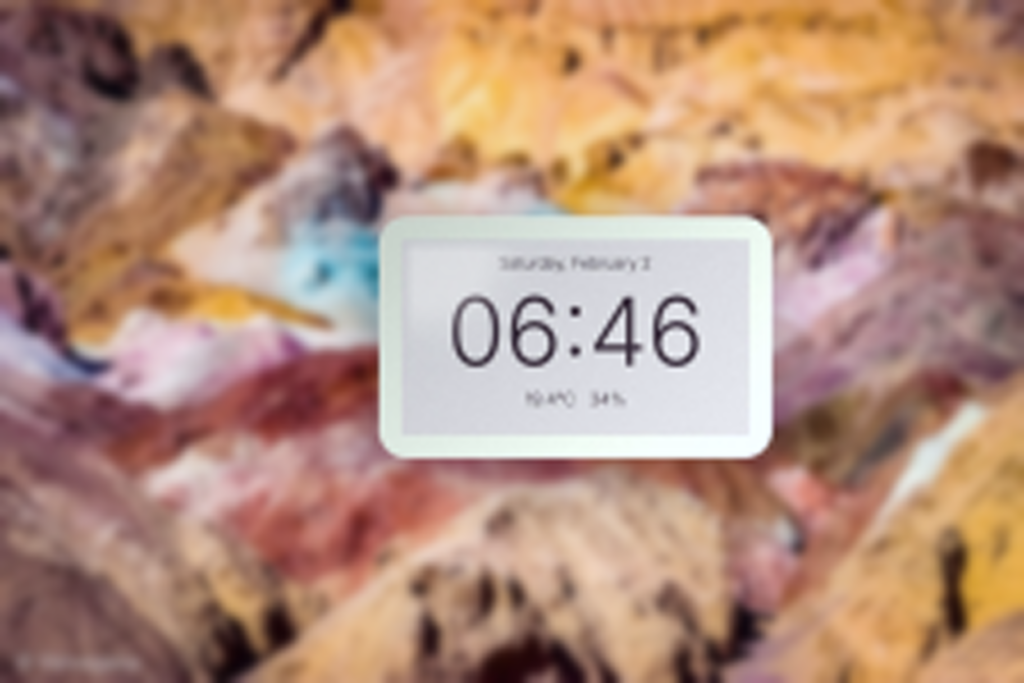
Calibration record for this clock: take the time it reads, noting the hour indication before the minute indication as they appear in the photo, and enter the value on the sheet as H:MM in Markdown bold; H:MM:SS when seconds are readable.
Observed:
**6:46**
